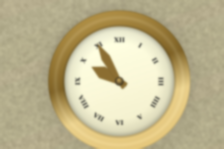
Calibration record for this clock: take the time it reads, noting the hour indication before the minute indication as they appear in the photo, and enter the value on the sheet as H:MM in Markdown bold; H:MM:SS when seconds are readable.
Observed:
**9:55**
